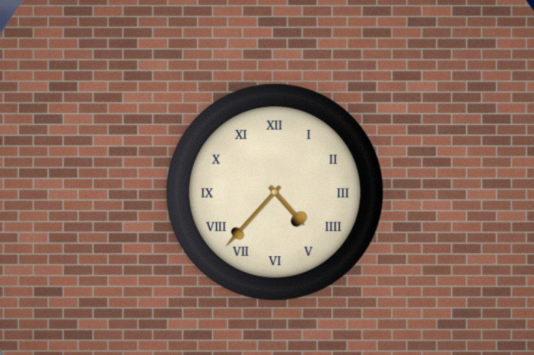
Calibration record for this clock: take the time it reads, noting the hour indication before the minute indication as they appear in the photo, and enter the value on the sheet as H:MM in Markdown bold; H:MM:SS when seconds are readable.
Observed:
**4:37**
